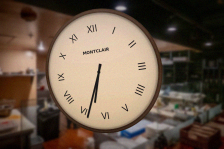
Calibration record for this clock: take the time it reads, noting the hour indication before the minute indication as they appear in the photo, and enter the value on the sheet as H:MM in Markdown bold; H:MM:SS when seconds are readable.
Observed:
**6:34**
